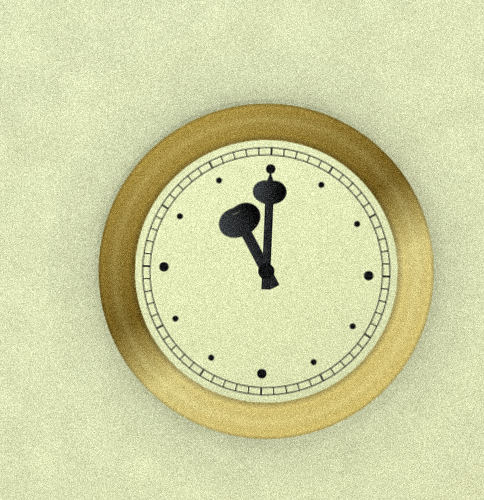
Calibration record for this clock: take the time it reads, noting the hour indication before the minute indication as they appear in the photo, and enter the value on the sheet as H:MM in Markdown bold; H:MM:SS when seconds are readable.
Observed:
**11:00**
